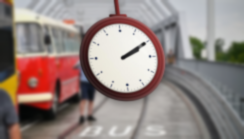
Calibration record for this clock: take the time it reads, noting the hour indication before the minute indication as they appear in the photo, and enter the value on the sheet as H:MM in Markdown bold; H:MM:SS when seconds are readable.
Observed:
**2:10**
